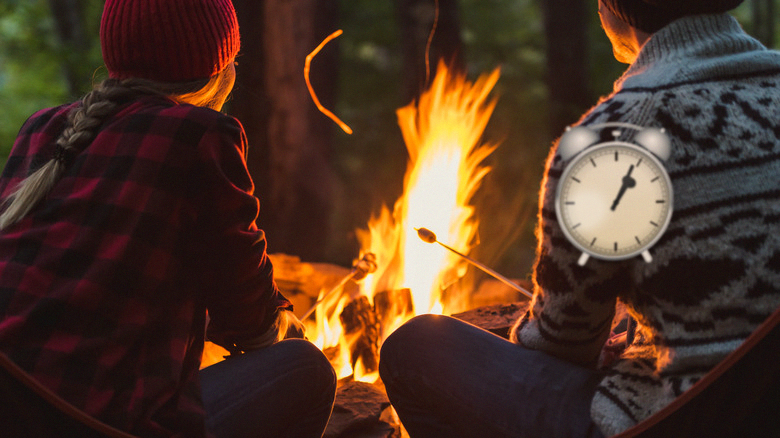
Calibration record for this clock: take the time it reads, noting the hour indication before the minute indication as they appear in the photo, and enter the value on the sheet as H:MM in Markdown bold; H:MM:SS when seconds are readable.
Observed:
**1:04**
